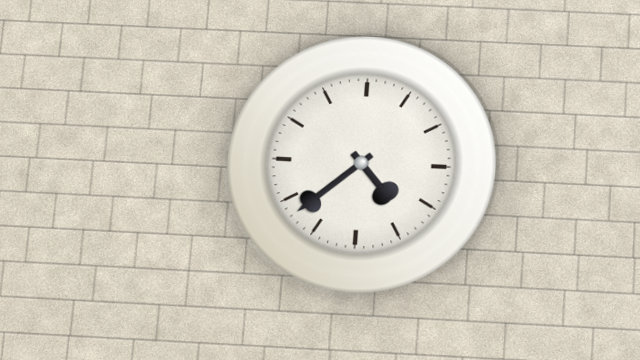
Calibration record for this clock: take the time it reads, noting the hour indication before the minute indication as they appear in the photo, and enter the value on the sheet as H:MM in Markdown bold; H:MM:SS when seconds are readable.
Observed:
**4:38**
